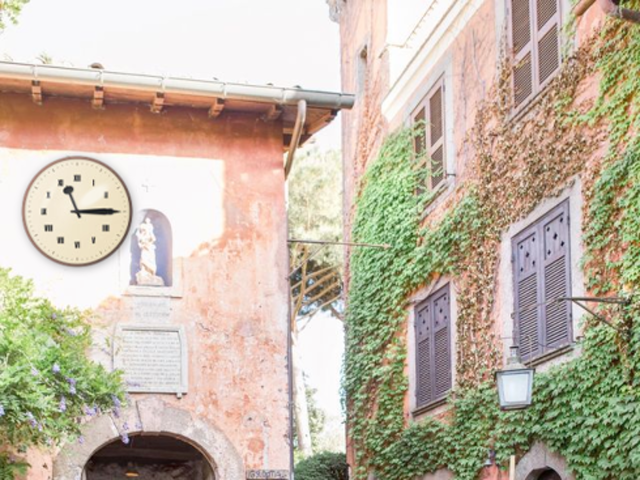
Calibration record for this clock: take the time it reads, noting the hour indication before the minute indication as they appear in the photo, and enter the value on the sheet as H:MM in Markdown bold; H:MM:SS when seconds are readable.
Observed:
**11:15**
